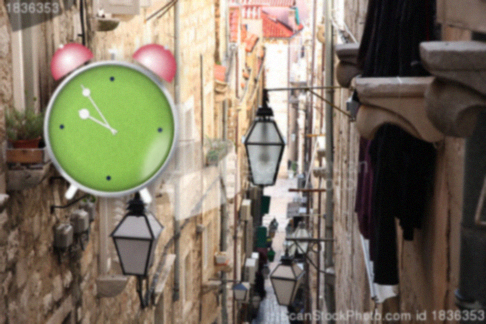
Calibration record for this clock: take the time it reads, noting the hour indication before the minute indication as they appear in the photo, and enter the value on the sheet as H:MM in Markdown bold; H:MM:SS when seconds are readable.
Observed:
**9:54**
